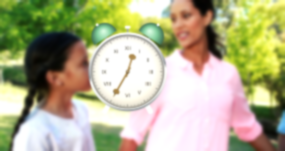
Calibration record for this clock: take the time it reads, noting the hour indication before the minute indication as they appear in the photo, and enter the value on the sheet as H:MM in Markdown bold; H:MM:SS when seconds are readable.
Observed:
**12:35**
